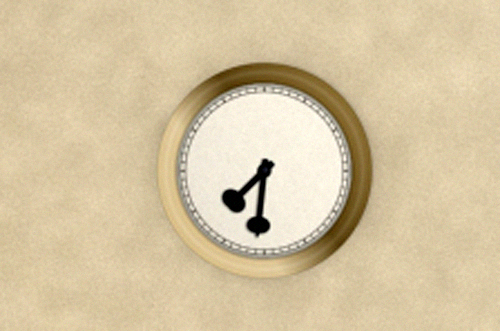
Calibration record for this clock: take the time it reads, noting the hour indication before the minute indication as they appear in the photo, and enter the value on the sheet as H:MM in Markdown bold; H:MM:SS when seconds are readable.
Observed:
**7:31**
